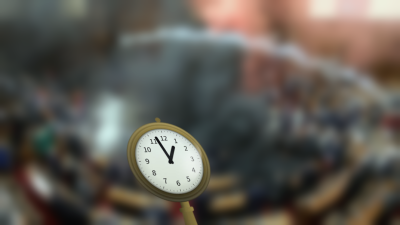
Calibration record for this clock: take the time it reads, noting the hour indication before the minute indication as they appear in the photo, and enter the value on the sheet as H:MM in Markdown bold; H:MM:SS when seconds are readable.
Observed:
**12:57**
